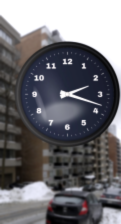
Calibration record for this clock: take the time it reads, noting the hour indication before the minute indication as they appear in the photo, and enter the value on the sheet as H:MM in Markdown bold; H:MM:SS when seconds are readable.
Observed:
**2:18**
